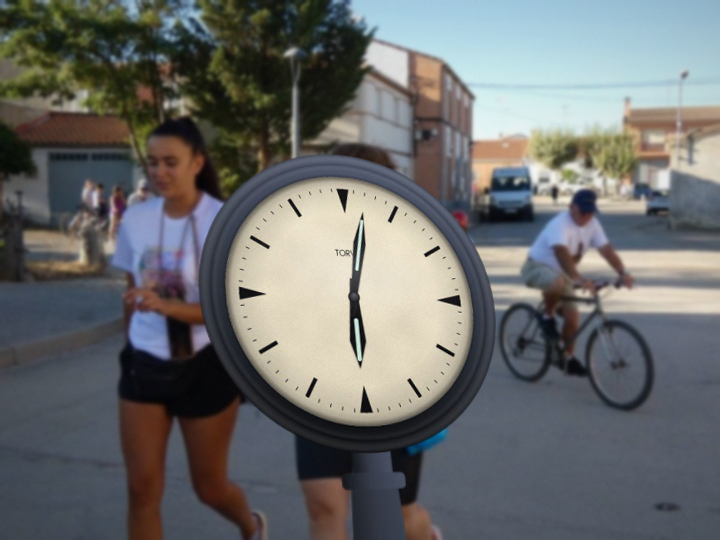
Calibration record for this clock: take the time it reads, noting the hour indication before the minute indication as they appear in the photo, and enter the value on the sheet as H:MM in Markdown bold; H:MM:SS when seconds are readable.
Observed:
**6:02**
